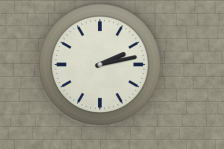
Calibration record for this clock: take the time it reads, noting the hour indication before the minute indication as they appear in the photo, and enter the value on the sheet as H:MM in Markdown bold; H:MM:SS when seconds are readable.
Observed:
**2:13**
